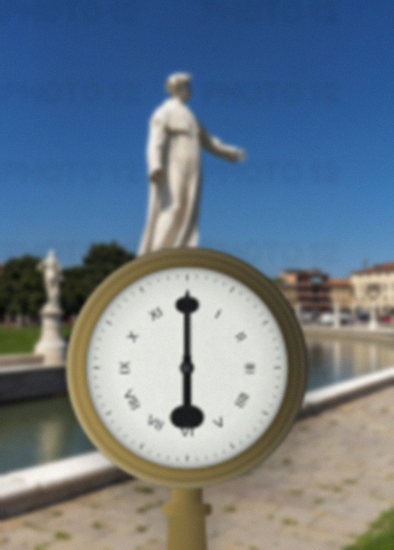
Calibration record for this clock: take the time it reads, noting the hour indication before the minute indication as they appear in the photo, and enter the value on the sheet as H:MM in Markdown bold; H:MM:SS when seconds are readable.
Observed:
**6:00**
